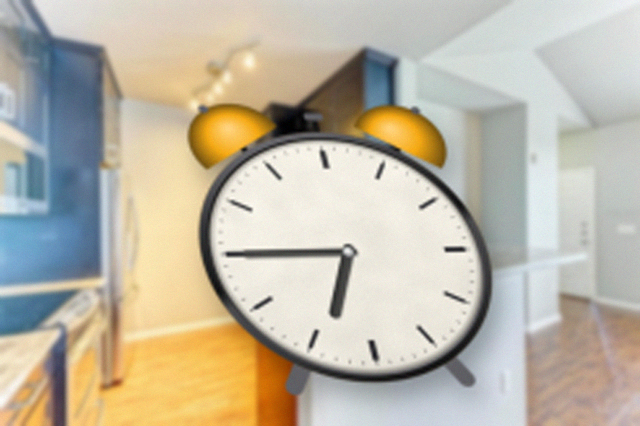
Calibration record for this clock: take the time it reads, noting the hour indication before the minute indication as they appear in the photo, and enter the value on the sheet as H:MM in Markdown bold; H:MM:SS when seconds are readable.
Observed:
**6:45**
